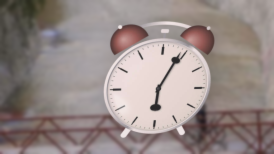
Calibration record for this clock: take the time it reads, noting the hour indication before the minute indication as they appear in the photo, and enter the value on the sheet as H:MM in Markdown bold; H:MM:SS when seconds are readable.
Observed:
**6:04**
